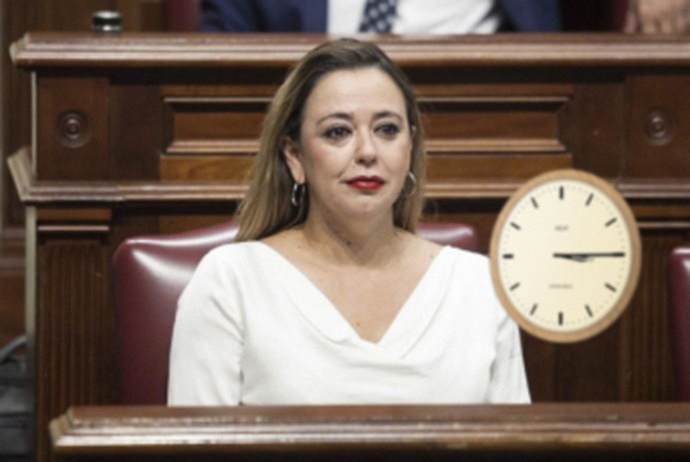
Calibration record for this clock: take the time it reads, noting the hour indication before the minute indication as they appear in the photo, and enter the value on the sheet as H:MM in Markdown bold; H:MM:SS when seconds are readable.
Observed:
**3:15**
